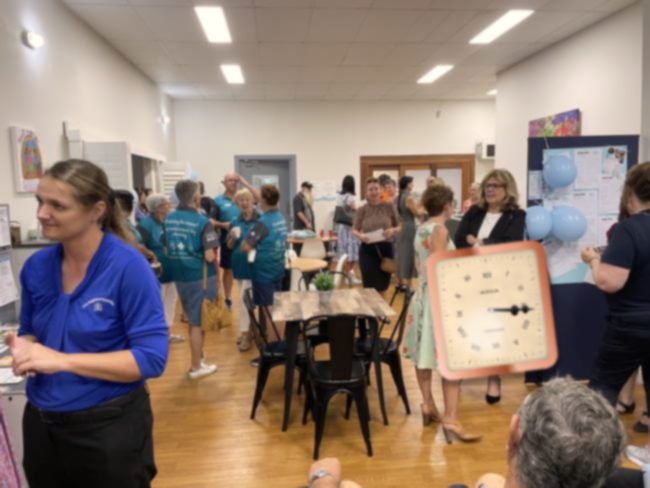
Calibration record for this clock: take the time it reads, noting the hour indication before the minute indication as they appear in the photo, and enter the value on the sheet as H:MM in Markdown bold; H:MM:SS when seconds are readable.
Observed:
**3:16**
